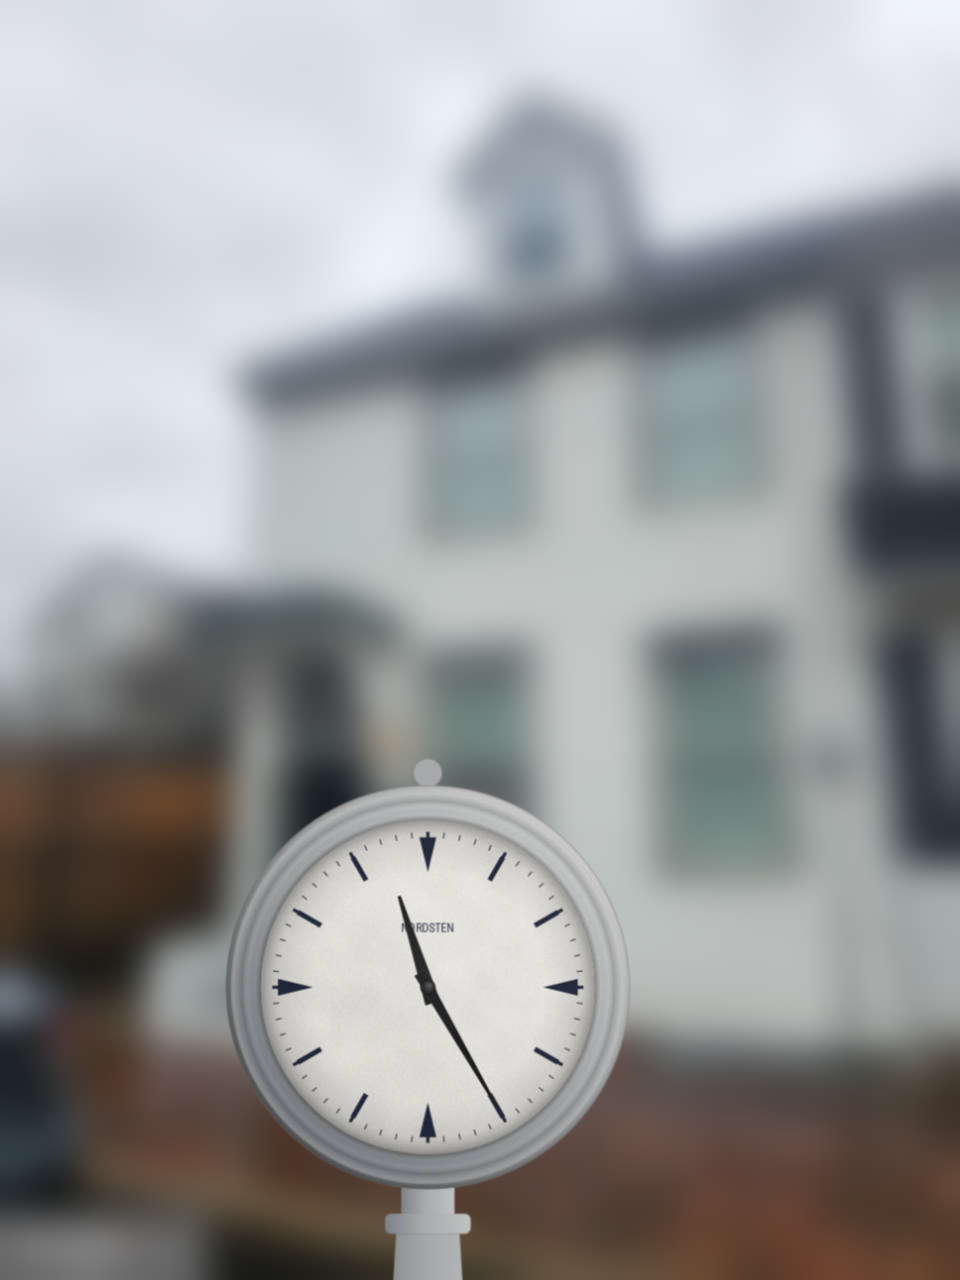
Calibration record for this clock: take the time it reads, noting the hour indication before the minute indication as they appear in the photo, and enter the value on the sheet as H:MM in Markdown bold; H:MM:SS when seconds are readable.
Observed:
**11:25**
